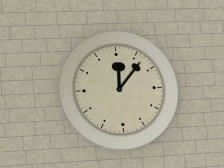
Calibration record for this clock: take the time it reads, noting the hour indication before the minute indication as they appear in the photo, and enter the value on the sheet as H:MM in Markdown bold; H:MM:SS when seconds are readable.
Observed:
**12:07**
